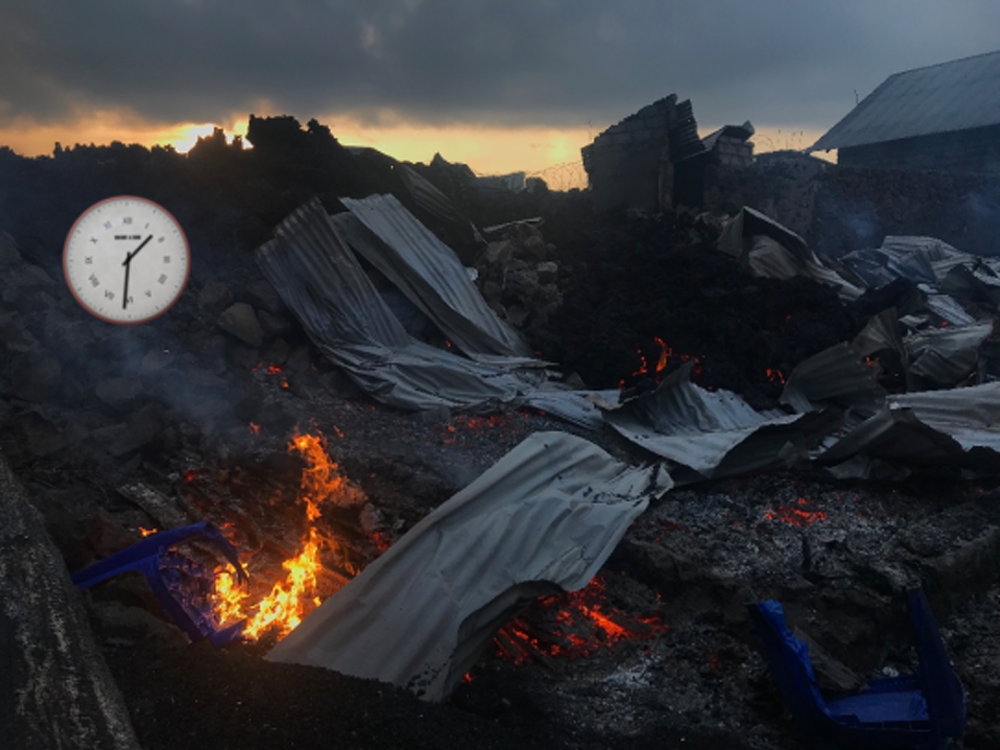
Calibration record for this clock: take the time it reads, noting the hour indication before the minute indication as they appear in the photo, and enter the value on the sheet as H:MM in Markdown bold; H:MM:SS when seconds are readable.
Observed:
**1:31**
